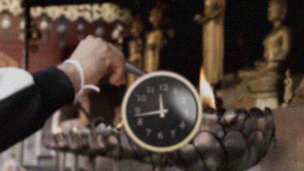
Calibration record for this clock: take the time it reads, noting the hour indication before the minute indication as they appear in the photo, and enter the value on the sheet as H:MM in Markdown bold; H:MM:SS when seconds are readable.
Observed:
**11:43**
